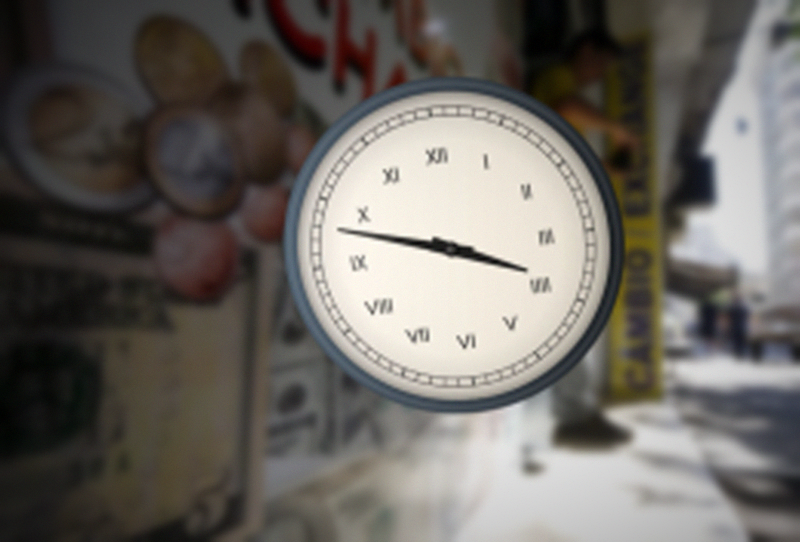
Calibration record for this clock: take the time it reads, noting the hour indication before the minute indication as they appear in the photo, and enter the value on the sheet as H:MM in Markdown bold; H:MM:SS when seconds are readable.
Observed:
**3:48**
